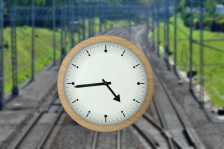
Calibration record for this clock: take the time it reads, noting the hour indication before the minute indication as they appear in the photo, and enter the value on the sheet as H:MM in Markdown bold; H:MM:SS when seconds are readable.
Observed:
**4:44**
